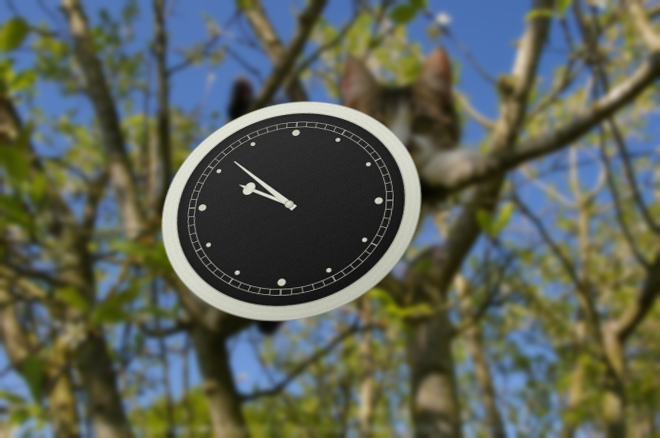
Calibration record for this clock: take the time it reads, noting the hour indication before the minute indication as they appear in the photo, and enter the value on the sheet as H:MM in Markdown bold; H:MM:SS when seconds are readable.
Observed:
**9:52**
